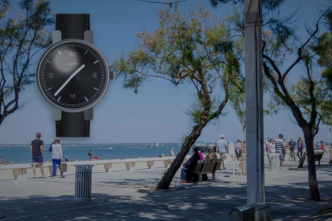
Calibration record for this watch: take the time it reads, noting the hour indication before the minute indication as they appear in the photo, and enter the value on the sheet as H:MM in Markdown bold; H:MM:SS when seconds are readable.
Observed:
**1:37**
